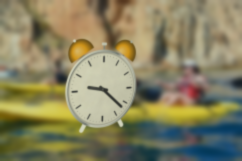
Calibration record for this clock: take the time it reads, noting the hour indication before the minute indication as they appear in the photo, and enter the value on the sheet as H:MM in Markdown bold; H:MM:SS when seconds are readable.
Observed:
**9:22**
